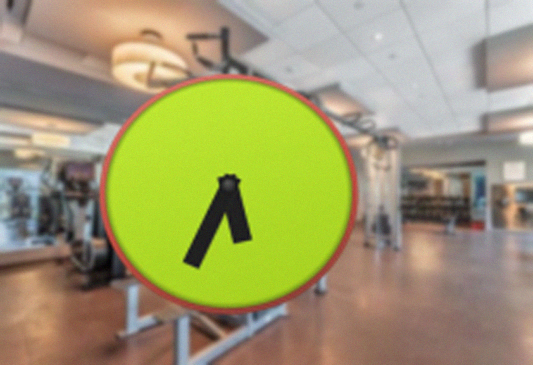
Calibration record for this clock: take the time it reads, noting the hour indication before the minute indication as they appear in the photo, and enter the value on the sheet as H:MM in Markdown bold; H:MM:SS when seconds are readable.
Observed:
**5:34**
